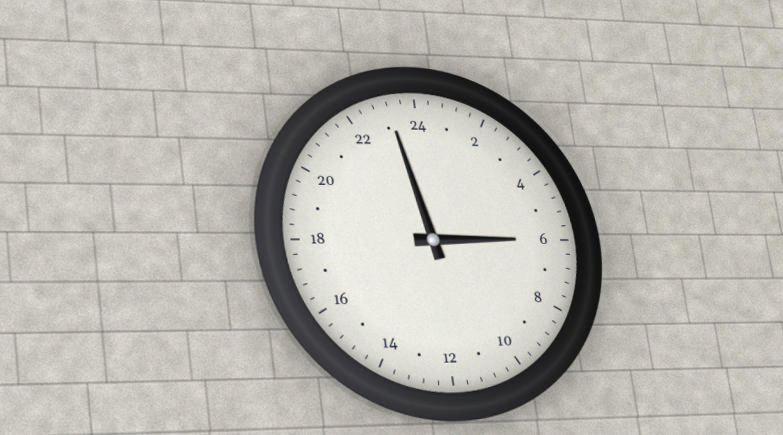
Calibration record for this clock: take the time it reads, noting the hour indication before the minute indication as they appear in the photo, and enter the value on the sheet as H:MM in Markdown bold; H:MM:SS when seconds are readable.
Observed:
**5:58**
